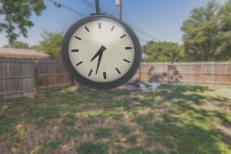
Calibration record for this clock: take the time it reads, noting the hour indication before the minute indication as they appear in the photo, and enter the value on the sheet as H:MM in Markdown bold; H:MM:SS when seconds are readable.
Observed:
**7:33**
